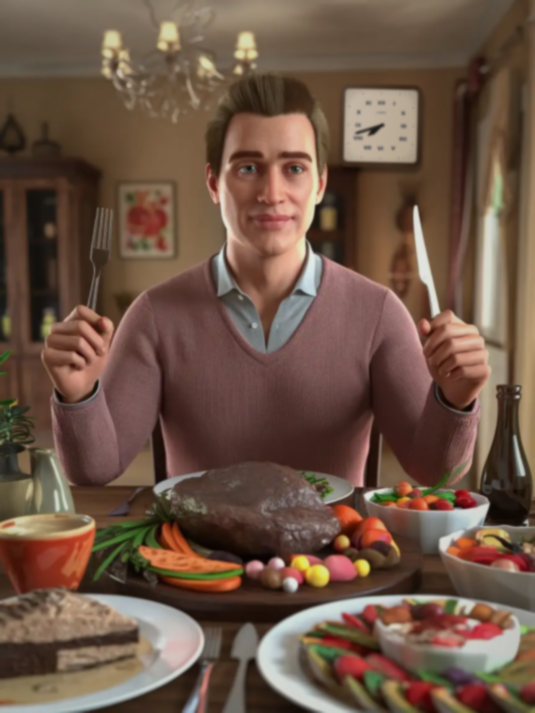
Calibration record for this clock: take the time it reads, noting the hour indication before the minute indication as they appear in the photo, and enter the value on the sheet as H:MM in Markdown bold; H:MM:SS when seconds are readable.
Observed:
**7:42**
